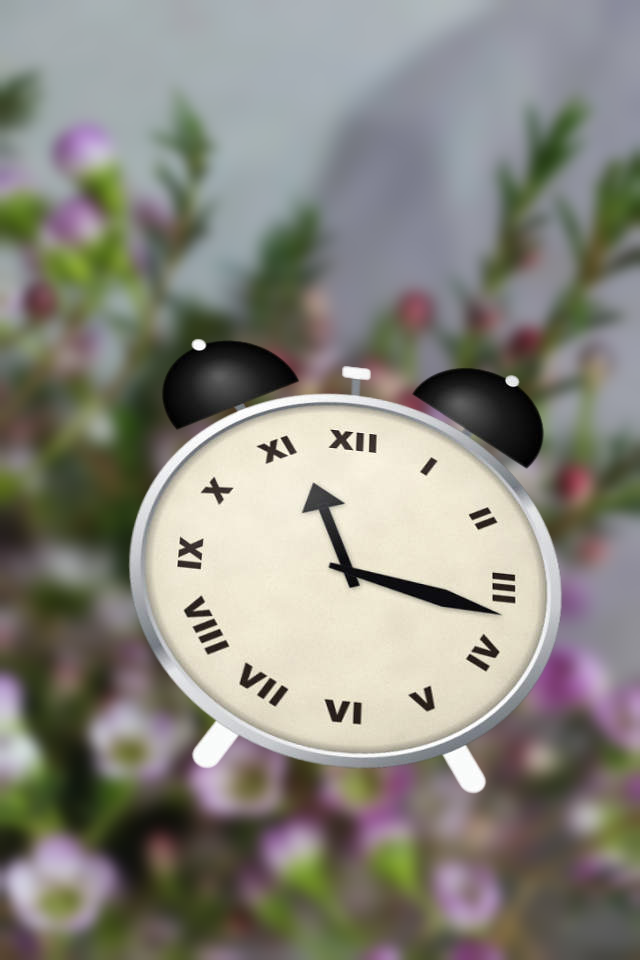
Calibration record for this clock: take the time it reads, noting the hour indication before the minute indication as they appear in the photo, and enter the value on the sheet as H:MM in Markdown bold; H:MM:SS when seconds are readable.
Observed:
**11:17**
